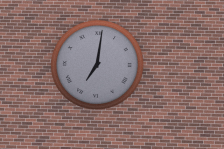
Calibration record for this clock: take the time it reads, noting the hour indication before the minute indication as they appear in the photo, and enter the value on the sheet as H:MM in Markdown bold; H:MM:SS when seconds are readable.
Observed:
**7:01**
